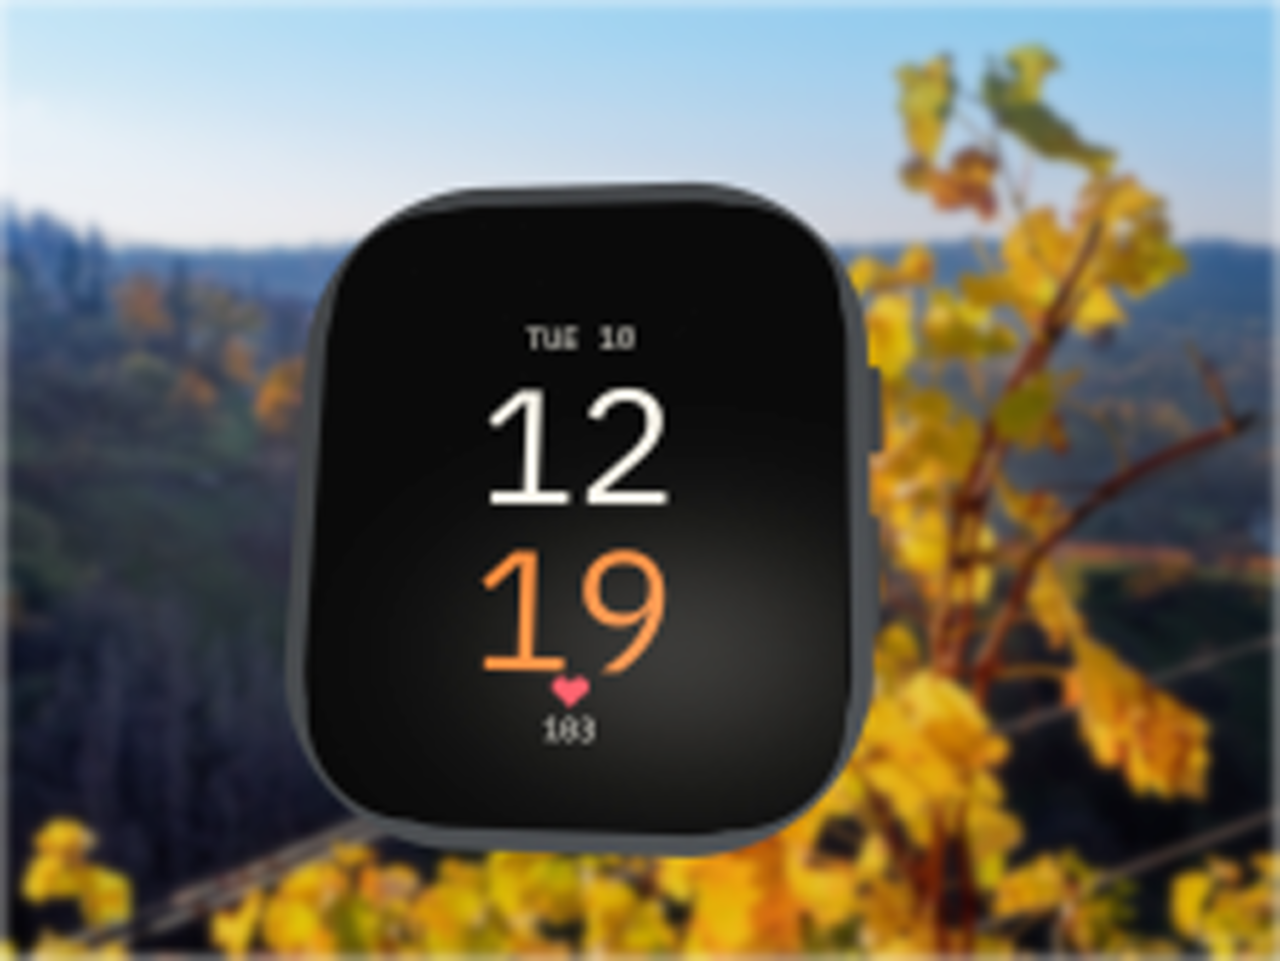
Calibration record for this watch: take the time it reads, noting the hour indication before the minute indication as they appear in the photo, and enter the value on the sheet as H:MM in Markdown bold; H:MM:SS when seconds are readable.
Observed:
**12:19**
